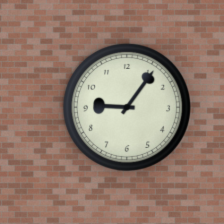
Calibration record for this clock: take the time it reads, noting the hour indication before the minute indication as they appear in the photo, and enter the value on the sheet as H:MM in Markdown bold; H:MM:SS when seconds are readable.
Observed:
**9:06**
